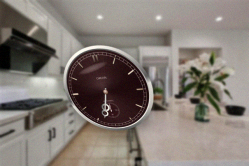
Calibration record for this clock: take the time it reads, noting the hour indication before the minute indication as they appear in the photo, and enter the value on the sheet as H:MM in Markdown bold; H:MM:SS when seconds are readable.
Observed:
**6:33**
